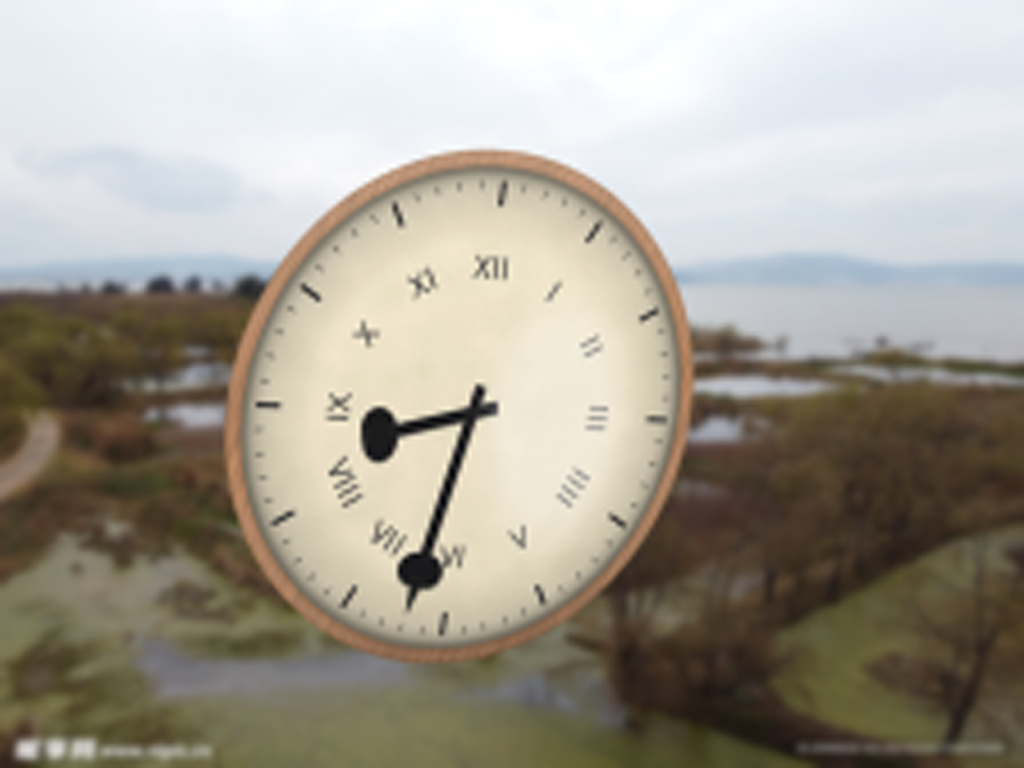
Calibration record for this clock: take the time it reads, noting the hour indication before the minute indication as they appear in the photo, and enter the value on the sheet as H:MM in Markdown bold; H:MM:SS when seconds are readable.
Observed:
**8:32**
